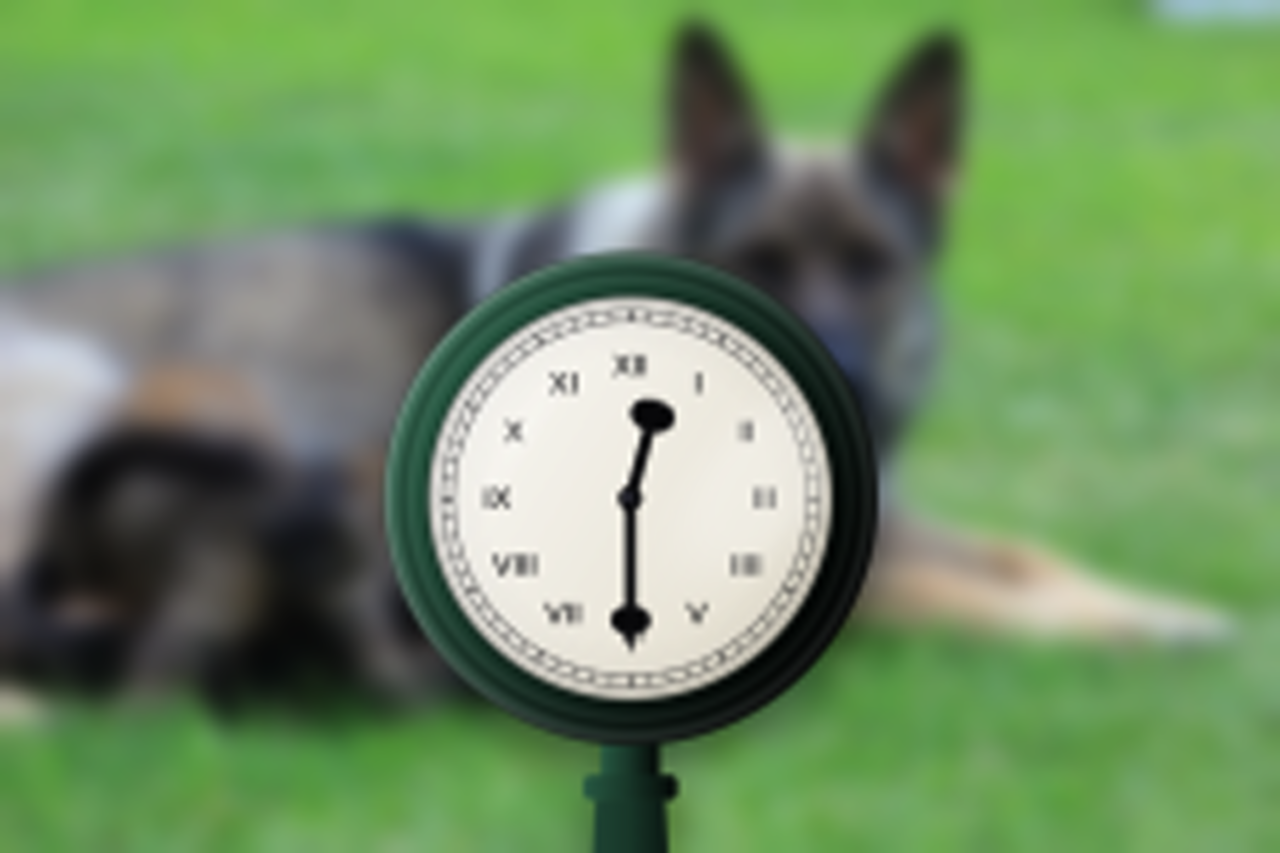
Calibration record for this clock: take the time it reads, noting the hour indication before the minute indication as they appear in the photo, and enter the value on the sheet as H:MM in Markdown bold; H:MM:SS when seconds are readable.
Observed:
**12:30**
